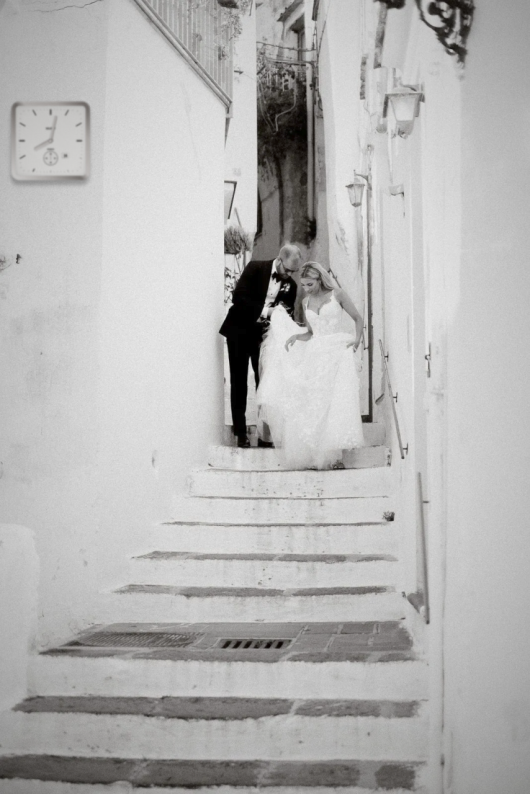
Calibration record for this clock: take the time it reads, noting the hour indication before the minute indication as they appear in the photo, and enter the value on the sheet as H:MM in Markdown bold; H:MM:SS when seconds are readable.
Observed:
**8:02**
